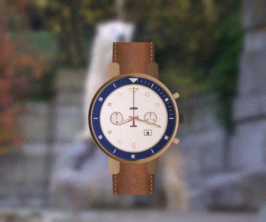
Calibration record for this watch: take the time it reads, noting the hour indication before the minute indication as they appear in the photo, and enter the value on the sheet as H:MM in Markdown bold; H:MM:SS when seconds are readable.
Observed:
**8:18**
